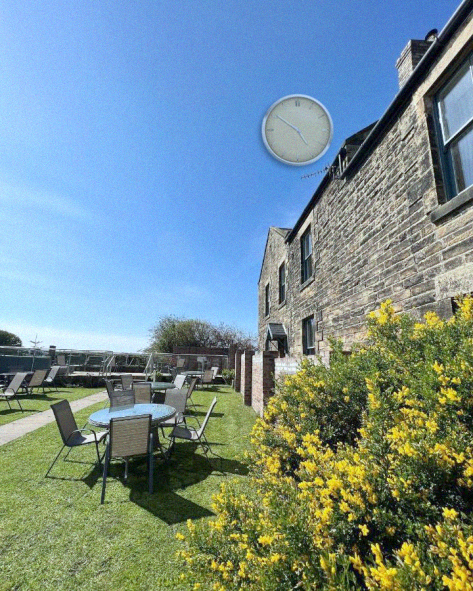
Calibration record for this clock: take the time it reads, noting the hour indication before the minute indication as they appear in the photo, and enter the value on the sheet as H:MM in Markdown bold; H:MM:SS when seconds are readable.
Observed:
**4:51**
